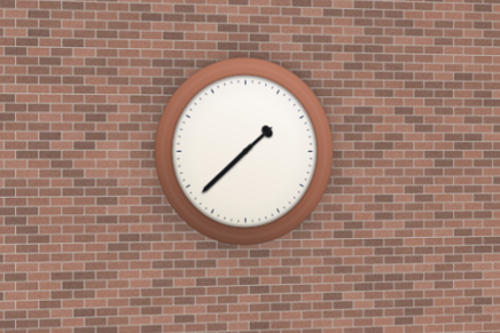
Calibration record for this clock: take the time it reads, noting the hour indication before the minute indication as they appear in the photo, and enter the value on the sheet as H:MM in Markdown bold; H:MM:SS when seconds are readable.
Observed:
**1:38**
